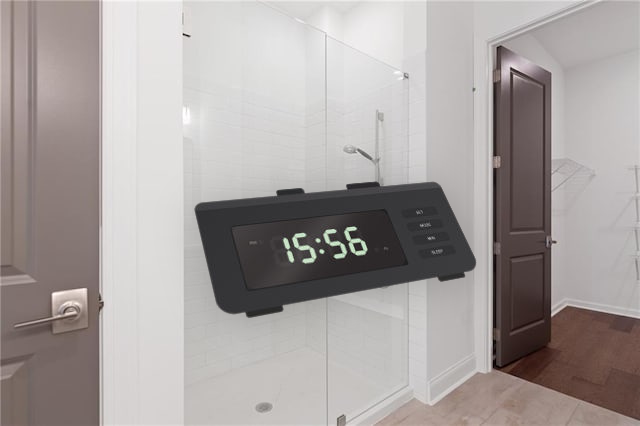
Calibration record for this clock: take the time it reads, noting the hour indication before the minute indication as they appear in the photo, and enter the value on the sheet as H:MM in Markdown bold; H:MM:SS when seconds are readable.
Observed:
**15:56**
